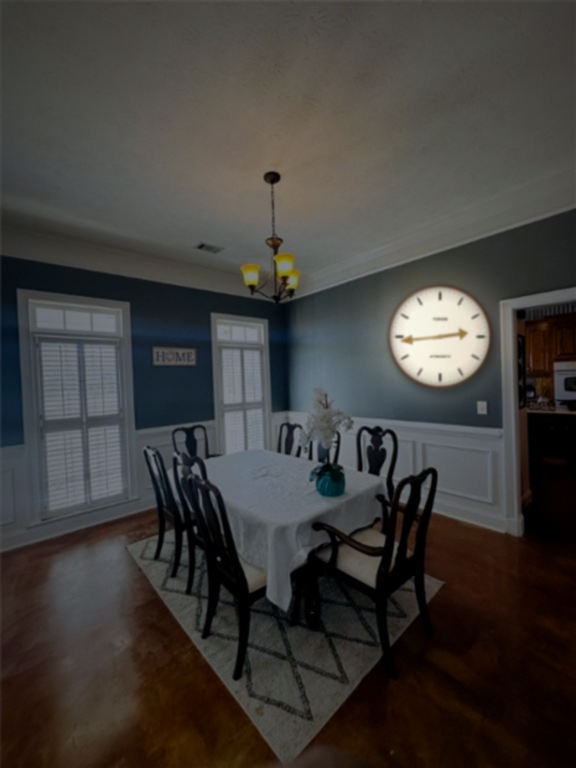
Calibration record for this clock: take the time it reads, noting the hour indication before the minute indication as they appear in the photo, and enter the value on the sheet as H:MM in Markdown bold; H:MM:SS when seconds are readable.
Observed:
**2:44**
